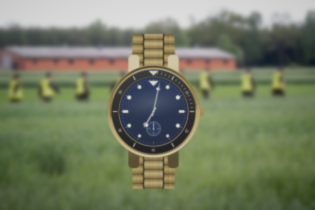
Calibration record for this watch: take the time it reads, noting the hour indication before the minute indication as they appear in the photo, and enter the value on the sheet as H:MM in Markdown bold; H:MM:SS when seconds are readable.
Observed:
**7:02**
